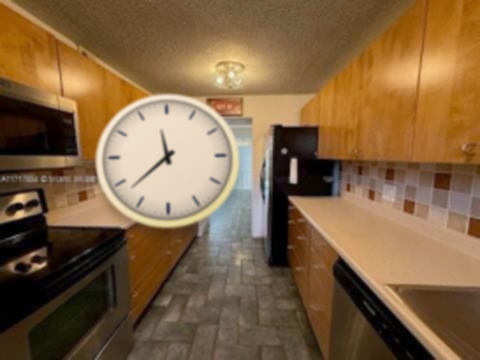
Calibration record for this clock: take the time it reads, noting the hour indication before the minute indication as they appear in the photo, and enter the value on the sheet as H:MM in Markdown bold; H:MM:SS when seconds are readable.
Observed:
**11:38**
